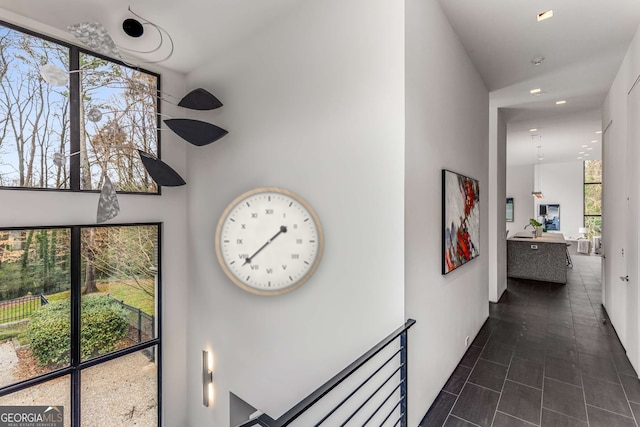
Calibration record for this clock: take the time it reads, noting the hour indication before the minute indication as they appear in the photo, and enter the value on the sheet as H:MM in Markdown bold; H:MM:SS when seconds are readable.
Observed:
**1:38**
